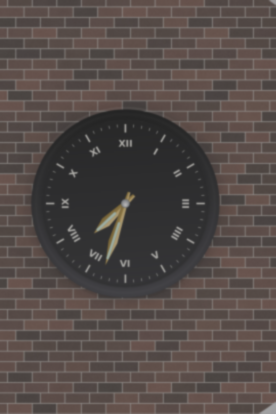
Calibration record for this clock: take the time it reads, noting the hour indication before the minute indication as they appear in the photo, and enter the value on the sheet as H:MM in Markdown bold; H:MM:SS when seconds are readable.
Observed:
**7:33**
